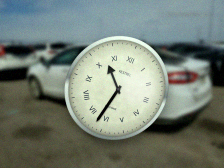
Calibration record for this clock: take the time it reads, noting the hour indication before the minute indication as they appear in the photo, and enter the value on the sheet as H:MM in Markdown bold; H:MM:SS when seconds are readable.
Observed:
**10:32**
